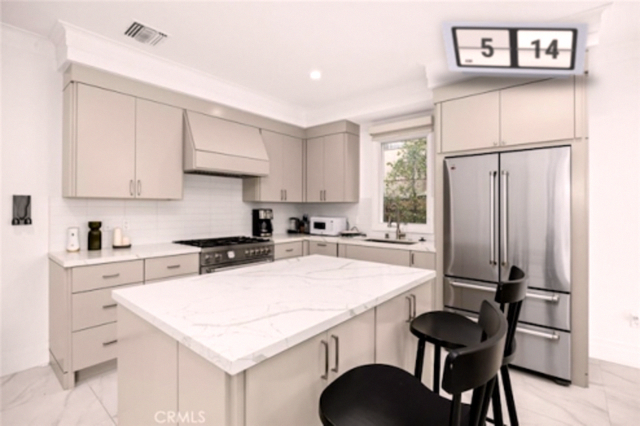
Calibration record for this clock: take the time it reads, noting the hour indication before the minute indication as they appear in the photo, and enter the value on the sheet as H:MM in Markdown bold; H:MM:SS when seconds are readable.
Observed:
**5:14**
